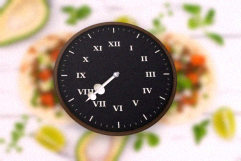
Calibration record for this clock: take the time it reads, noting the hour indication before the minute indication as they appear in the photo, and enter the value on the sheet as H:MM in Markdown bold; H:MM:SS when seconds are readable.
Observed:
**7:38**
